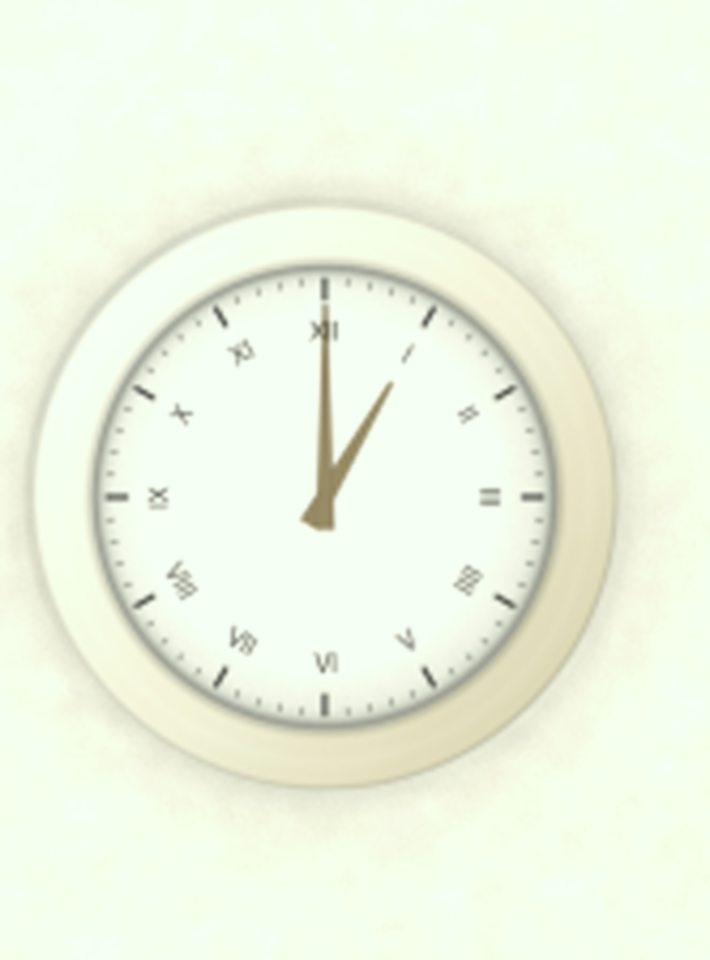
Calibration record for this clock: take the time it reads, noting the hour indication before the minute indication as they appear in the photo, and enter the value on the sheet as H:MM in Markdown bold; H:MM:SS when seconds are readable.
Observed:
**1:00**
